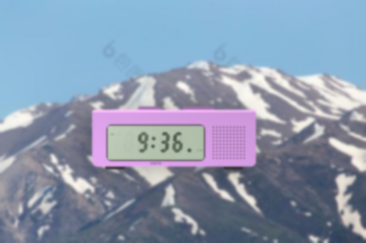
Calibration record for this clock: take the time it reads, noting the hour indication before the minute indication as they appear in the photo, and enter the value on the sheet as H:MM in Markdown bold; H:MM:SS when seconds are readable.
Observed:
**9:36**
